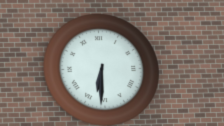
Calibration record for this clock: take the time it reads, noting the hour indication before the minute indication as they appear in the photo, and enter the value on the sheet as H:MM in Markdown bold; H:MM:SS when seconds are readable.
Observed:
**6:31**
